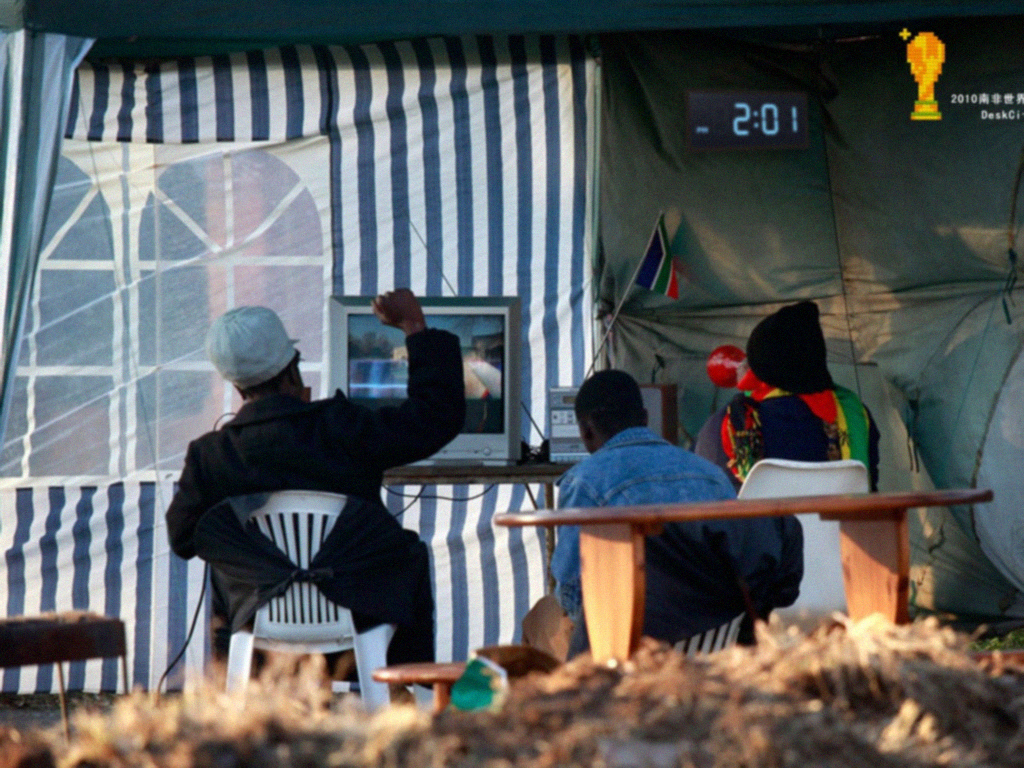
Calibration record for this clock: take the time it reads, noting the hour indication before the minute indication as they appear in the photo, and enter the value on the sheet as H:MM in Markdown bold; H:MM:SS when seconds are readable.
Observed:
**2:01**
